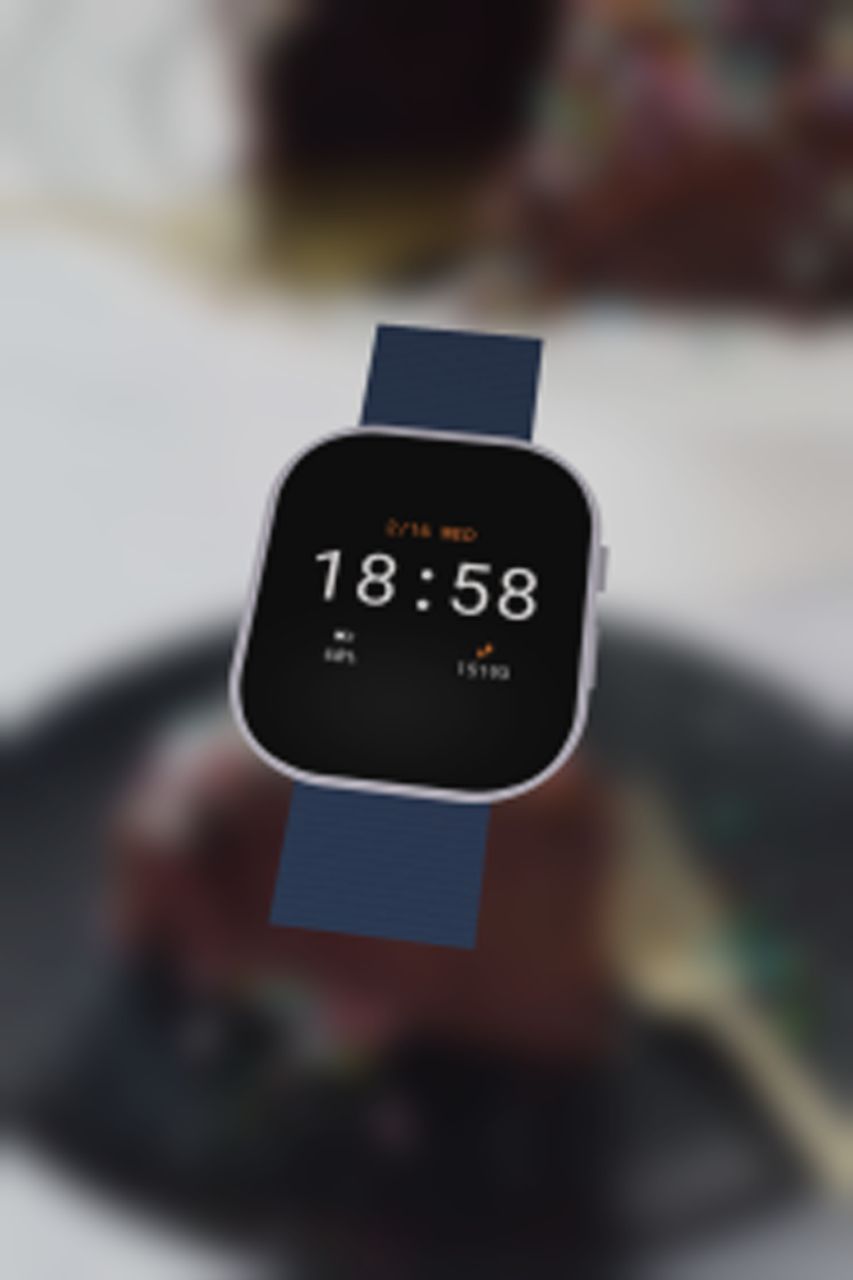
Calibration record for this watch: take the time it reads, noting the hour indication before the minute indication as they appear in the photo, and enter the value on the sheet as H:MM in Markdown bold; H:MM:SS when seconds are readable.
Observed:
**18:58**
